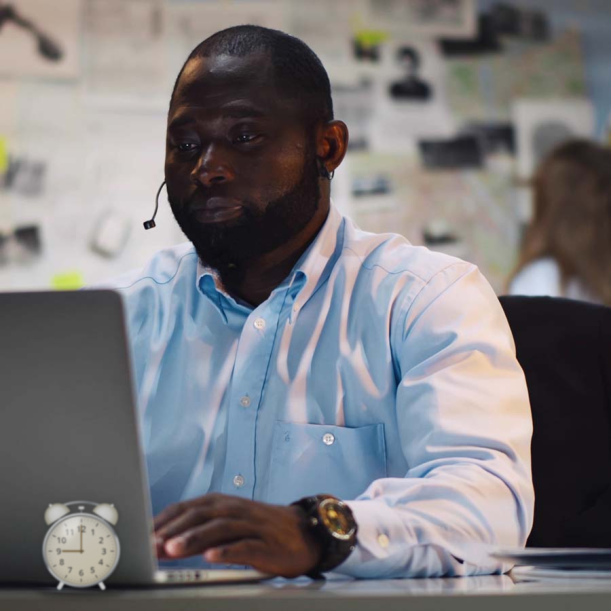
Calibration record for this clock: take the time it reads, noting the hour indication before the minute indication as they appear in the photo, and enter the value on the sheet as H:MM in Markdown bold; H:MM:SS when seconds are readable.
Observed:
**9:00**
